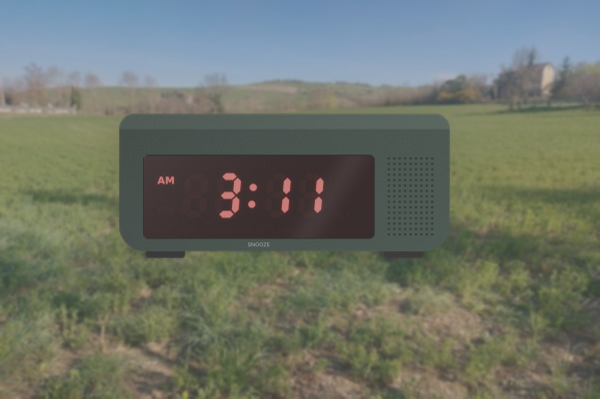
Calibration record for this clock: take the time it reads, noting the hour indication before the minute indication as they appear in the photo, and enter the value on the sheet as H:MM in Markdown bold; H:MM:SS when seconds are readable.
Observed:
**3:11**
